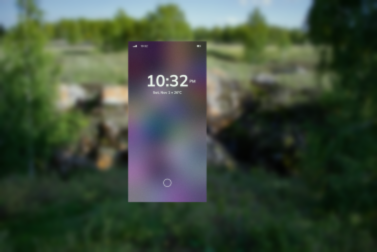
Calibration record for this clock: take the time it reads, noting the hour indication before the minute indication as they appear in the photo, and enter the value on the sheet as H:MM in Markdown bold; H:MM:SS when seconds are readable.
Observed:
**10:32**
